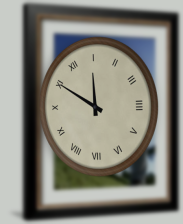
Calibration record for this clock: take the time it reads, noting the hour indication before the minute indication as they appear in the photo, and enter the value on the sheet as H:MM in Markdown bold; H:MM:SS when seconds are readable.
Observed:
**12:55**
